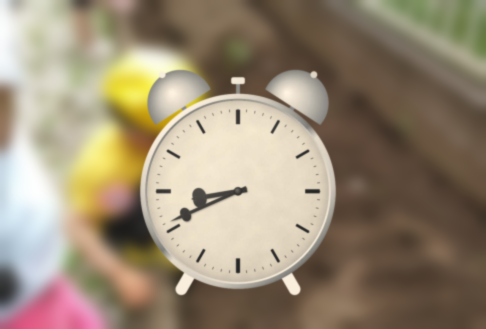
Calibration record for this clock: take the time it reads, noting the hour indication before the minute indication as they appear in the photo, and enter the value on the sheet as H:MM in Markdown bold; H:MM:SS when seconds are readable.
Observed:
**8:41**
